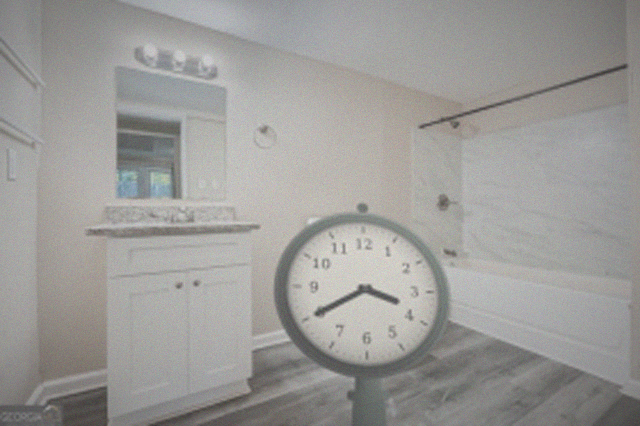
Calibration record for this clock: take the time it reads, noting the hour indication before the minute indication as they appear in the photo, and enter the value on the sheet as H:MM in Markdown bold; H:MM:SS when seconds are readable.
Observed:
**3:40**
